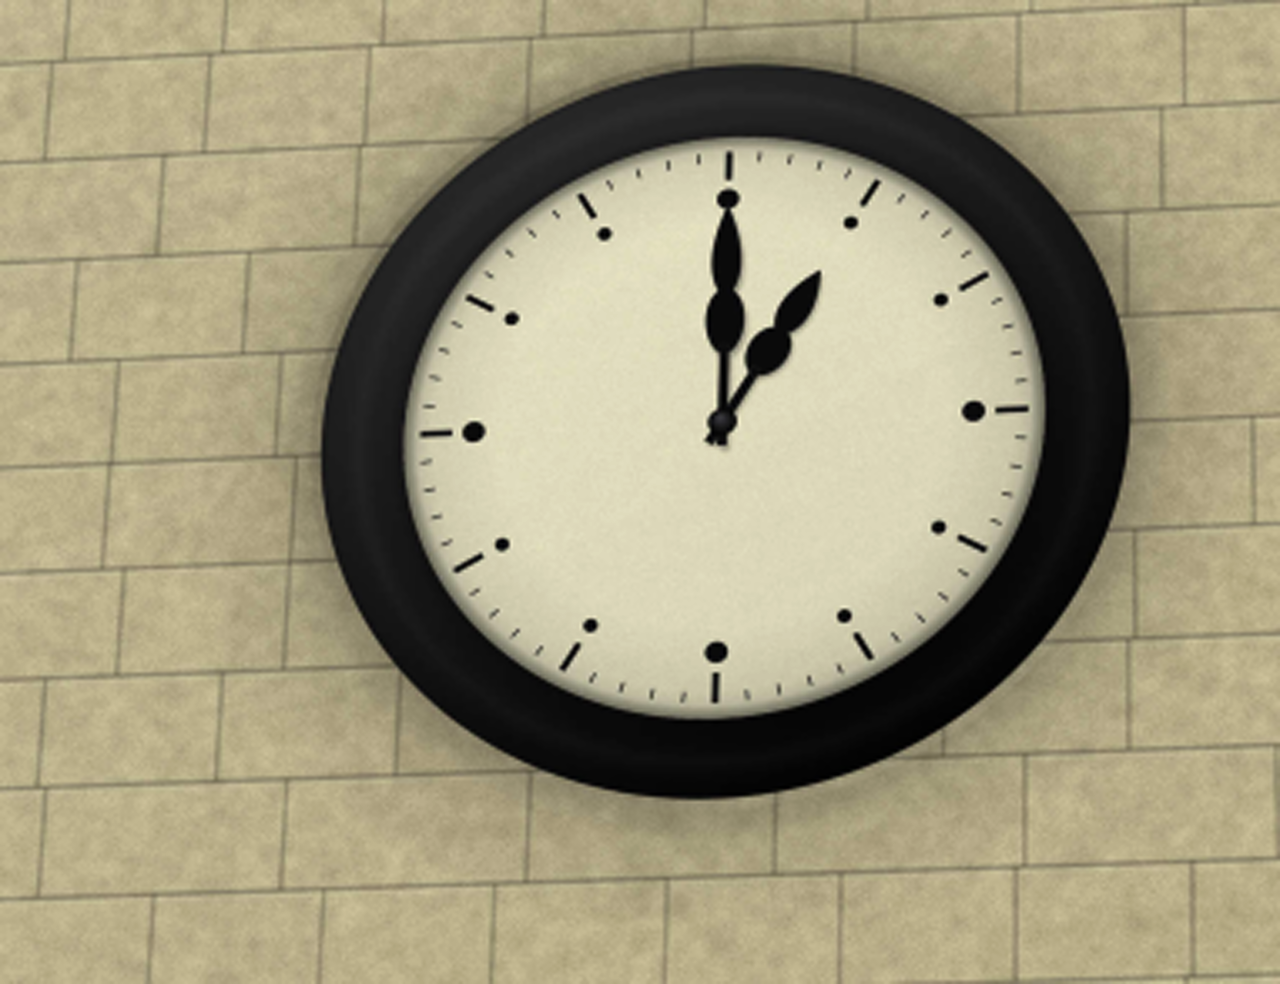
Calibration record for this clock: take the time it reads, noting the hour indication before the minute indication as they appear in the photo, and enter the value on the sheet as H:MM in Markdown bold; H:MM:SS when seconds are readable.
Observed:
**1:00**
